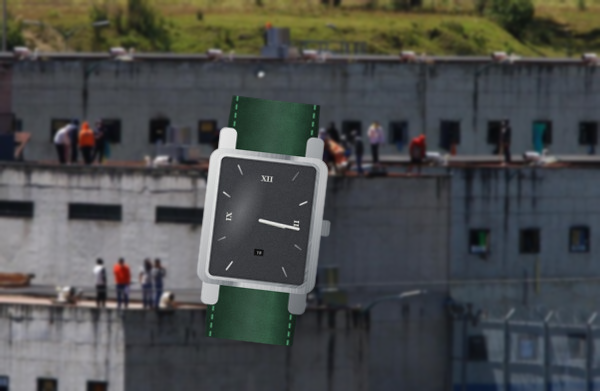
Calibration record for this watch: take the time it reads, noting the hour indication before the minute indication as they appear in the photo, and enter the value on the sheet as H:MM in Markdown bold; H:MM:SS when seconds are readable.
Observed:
**3:16**
